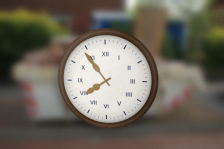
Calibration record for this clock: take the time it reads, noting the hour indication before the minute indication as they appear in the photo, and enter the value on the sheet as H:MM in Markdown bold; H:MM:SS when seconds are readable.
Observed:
**7:54**
